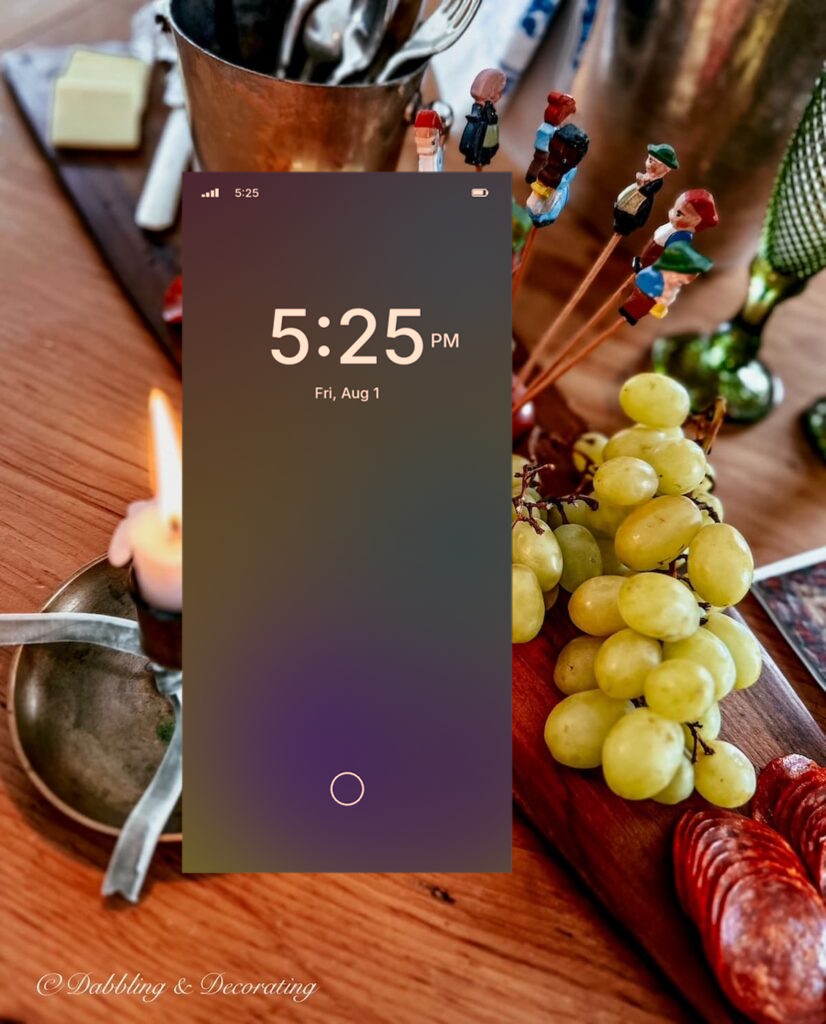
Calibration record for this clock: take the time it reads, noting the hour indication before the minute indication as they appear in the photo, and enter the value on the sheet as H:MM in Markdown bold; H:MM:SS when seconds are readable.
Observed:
**5:25**
